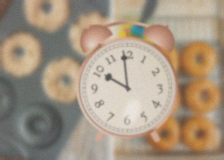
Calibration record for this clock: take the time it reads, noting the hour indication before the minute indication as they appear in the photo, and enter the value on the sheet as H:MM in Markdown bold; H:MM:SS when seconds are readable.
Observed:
**9:59**
